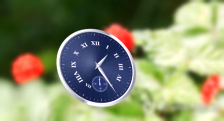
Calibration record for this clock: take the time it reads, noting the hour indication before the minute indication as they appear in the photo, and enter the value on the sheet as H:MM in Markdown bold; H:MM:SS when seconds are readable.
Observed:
**1:25**
